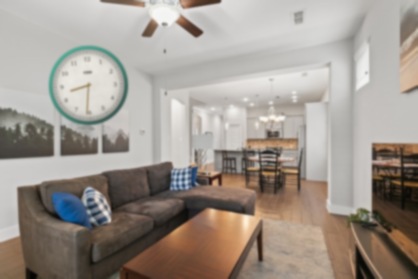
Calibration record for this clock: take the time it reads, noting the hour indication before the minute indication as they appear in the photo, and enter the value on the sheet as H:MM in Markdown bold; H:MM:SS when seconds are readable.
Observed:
**8:31**
